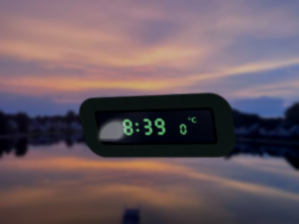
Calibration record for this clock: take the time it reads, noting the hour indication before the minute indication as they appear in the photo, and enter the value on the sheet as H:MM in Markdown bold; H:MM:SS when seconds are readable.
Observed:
**8:39**
